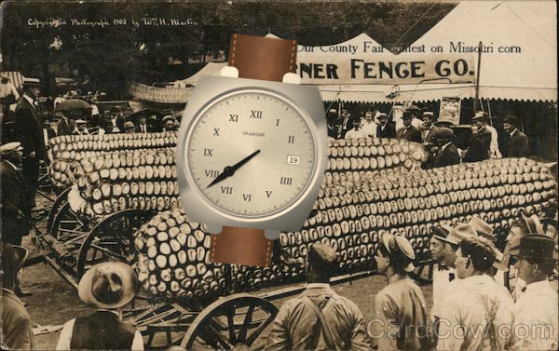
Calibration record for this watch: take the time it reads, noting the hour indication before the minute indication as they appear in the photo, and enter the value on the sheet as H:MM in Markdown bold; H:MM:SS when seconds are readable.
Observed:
**7:38**
